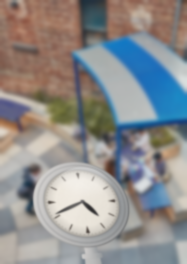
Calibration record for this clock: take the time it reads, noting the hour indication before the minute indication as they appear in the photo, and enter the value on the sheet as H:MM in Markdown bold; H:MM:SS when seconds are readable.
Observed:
**4:41**
